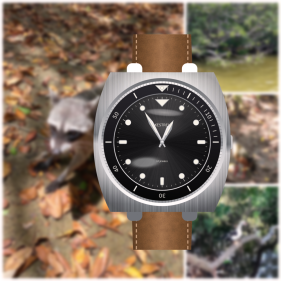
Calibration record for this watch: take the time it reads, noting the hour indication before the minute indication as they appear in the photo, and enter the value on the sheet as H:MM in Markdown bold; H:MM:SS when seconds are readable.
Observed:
**12:55**
